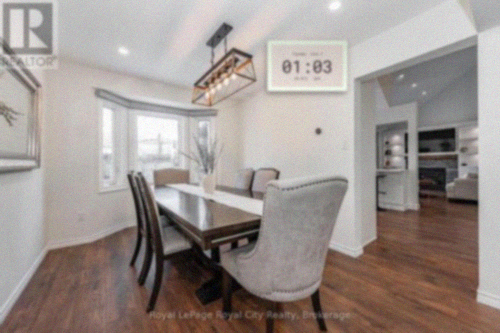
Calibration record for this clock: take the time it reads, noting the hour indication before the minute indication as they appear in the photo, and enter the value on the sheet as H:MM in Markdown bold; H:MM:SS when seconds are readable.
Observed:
**1:03**
